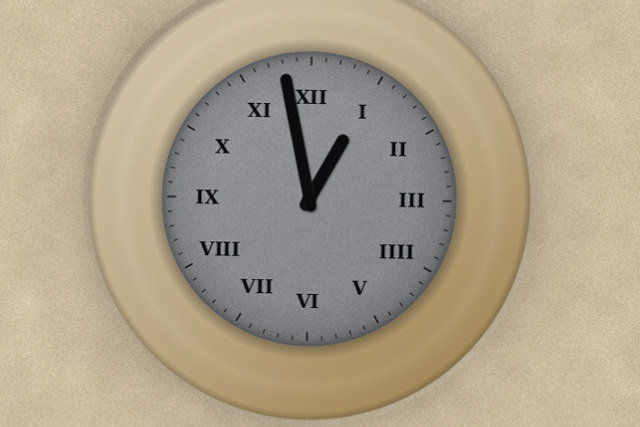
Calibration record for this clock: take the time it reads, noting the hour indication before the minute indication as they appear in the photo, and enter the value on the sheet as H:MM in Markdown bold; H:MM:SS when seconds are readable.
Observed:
**12:58**
